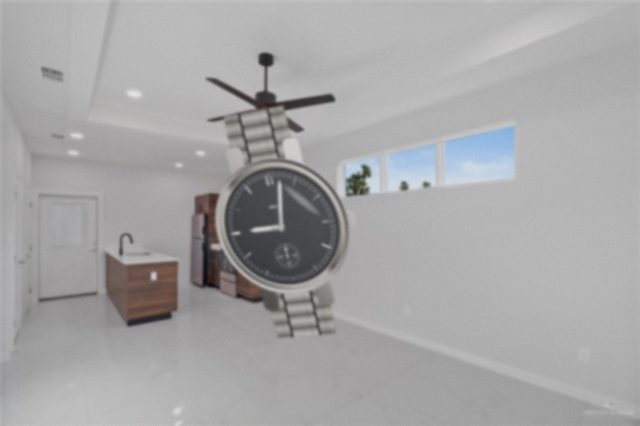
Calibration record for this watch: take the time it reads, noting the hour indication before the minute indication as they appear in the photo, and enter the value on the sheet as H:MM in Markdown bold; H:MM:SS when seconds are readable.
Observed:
**9:02**
